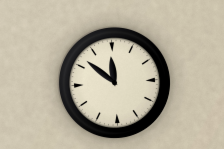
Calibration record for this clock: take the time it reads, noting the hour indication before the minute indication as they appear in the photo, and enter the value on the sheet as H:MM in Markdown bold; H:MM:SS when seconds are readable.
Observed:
**11:52**
